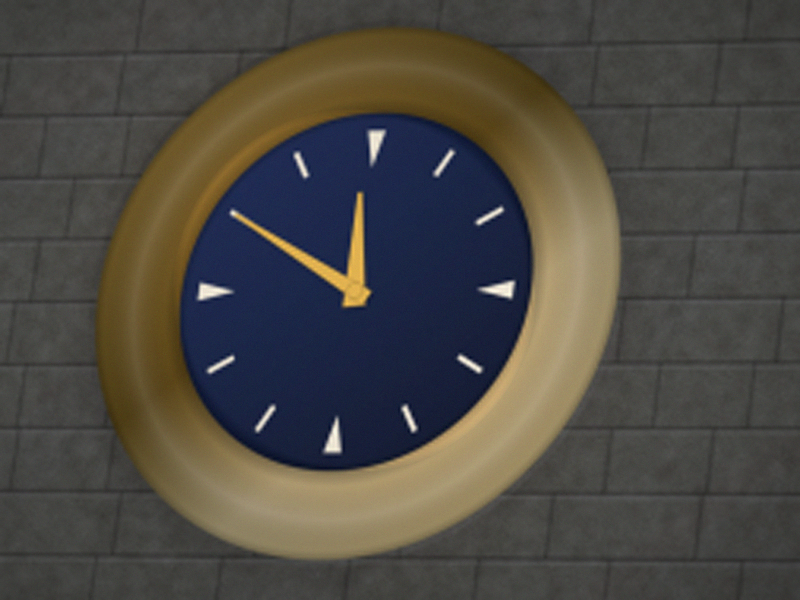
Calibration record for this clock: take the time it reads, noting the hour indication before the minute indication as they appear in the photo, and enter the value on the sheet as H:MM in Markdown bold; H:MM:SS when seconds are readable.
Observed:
**11:50**
